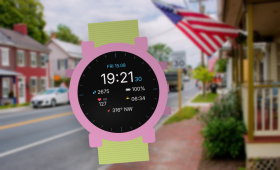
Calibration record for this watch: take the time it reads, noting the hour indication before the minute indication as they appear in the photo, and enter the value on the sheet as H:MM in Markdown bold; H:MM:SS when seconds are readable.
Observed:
**19:21**
